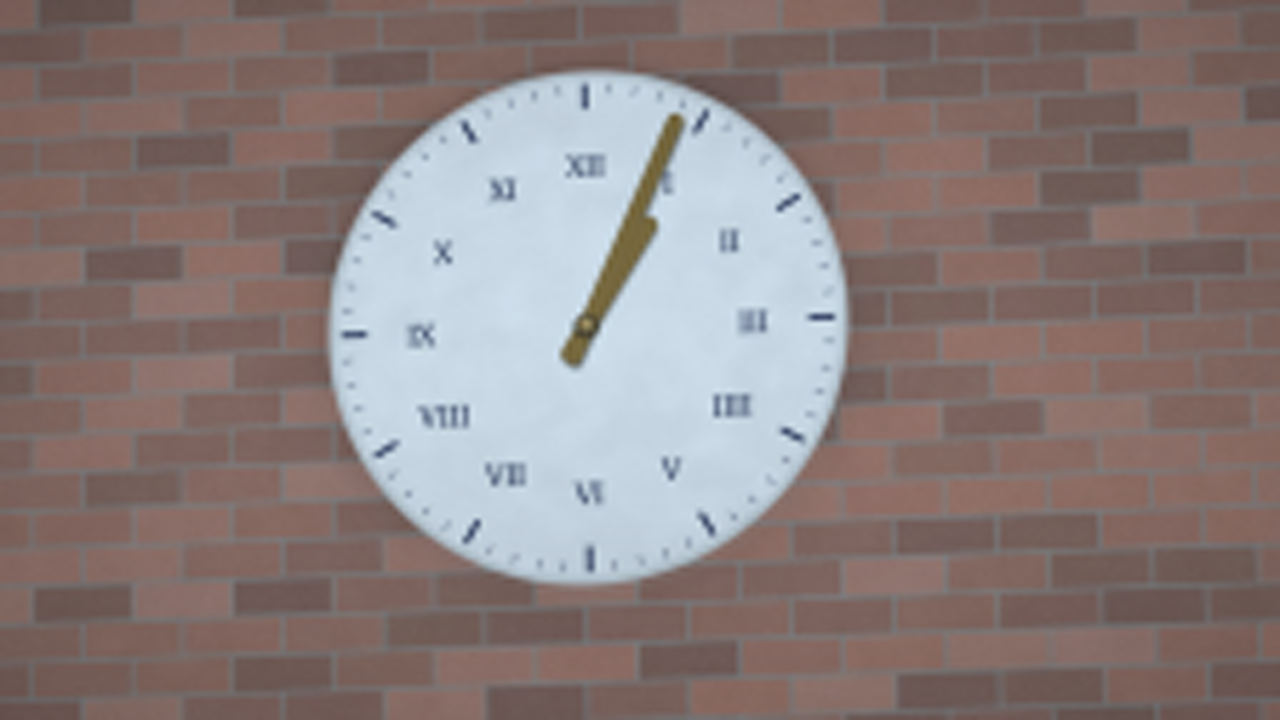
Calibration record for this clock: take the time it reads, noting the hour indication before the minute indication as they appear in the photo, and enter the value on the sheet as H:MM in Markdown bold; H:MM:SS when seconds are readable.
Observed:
**1:04**
